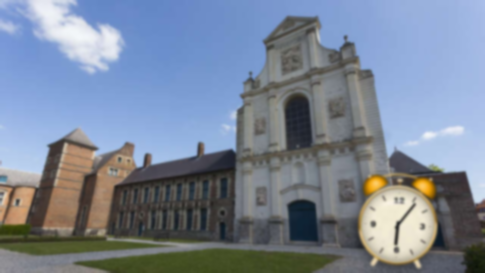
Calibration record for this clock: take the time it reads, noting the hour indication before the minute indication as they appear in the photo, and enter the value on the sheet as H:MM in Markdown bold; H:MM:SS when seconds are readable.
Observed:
**6:06**
